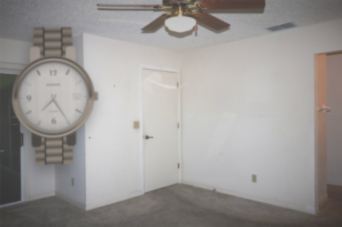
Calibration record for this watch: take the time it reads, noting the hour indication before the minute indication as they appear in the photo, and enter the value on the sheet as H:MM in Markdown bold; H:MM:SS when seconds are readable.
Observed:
**7:25**
